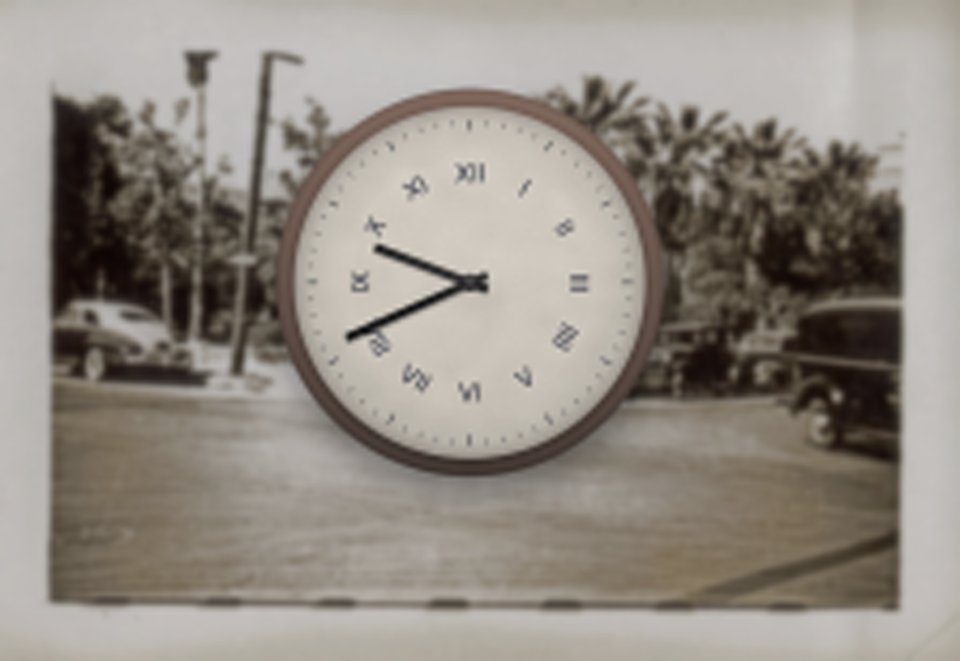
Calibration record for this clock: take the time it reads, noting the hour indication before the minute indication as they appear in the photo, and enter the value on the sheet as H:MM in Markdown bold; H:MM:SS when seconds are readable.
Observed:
**9:41**
